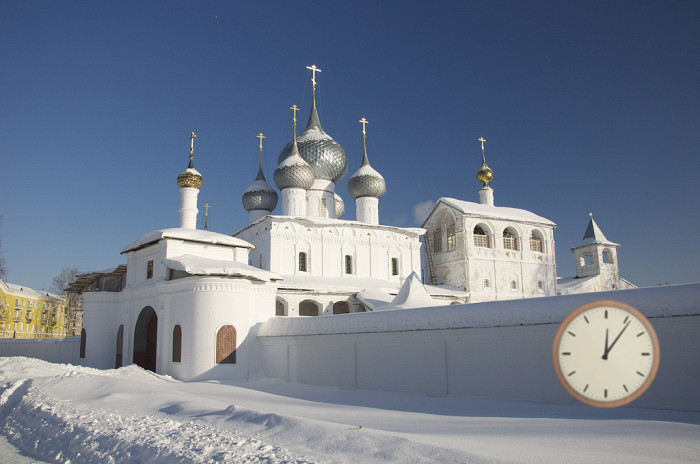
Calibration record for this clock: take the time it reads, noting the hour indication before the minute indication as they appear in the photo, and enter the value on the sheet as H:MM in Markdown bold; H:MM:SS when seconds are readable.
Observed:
**12:06**
